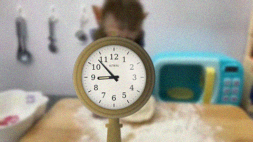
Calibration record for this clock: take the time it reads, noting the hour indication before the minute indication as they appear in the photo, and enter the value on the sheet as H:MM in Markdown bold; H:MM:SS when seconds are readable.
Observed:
**8:53**
